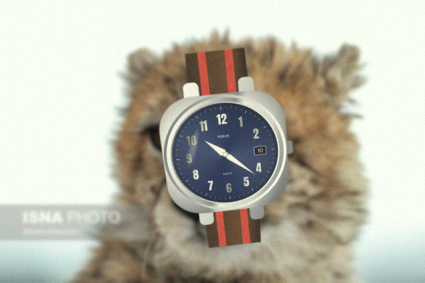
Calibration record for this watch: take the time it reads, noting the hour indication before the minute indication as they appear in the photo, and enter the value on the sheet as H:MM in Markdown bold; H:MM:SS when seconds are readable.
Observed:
**10:22**
